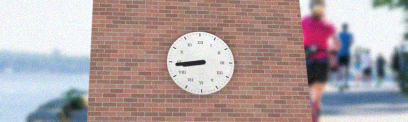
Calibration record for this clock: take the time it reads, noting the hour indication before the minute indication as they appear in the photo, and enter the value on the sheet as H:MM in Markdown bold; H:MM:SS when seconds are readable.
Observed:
**8:44**
